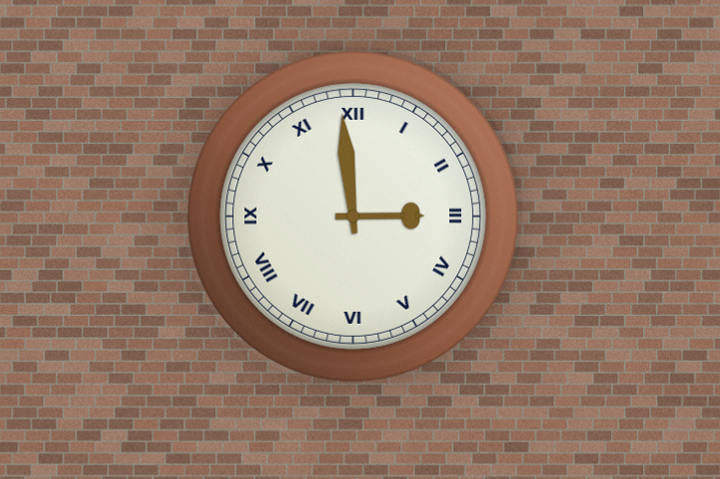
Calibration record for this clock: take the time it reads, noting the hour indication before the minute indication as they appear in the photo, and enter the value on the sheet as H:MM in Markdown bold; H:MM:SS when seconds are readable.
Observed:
**2:59**
